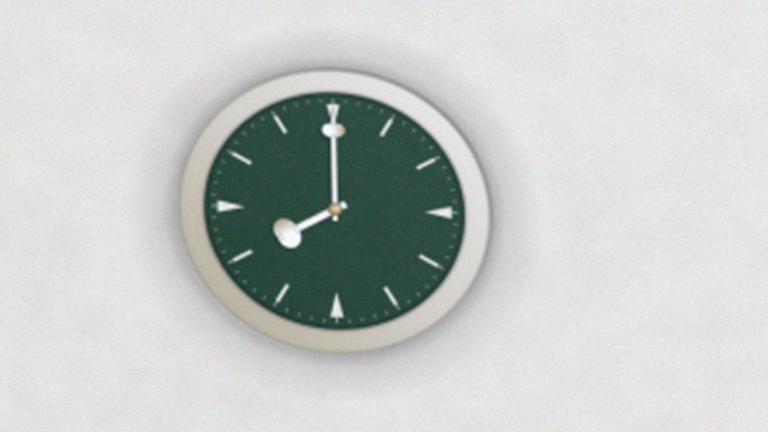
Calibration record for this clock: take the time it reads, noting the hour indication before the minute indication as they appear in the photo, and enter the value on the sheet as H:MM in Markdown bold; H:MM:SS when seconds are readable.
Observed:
**8:00**
